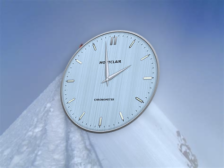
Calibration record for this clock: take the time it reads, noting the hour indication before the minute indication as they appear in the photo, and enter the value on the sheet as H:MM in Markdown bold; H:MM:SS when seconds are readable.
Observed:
**1:58**
